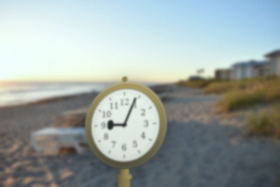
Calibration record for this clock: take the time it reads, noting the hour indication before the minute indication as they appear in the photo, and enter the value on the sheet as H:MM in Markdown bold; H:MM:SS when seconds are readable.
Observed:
**9:04**
